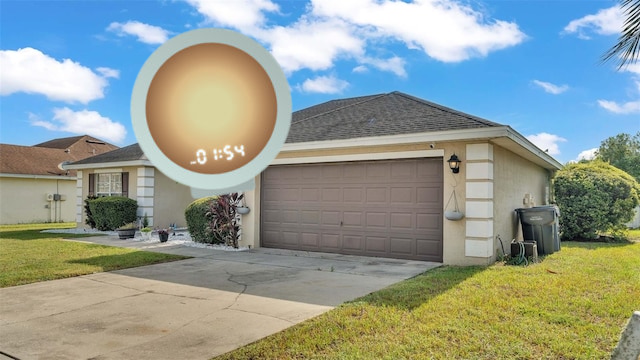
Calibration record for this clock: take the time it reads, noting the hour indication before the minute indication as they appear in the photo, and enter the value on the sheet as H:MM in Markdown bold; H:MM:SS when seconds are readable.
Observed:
**1:54**
